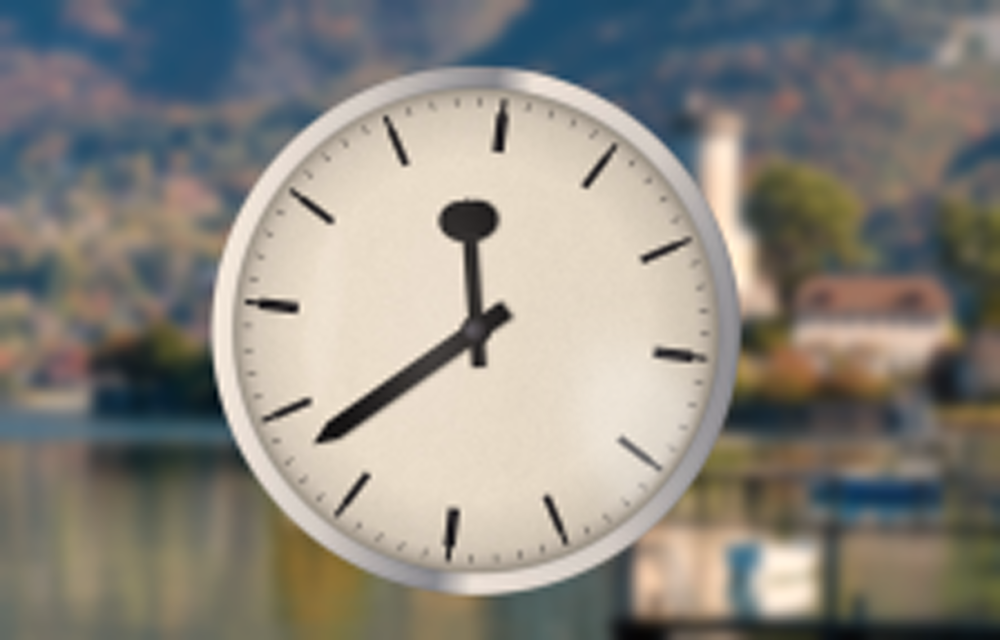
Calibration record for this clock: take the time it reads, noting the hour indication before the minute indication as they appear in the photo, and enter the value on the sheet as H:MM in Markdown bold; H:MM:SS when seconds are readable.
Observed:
**11:38**
